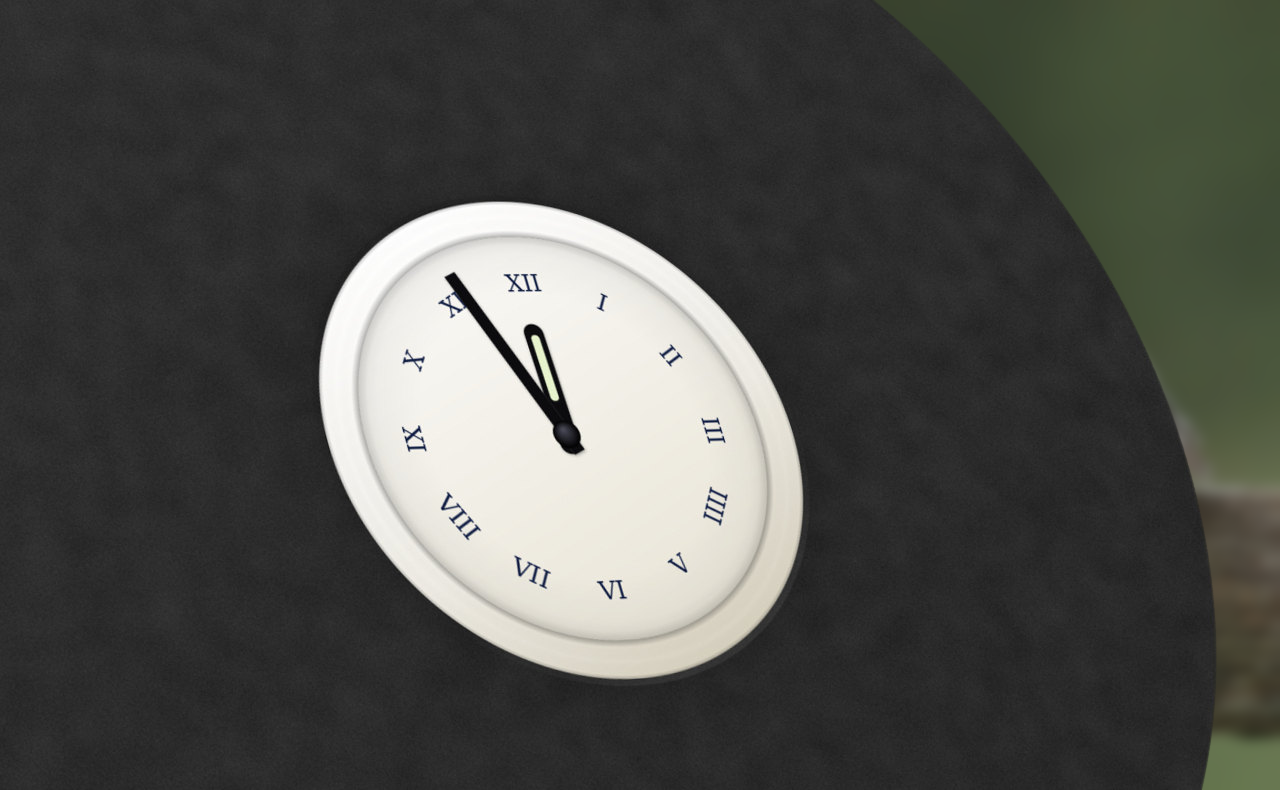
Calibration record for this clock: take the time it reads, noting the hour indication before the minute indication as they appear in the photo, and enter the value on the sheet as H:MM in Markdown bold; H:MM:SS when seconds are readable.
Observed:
**11:56**
